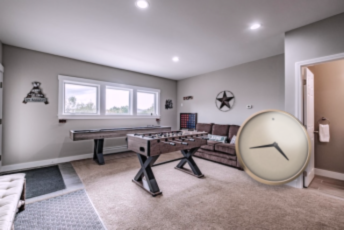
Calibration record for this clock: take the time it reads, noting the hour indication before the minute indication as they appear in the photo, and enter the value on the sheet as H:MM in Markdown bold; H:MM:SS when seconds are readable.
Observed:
**4:44**
